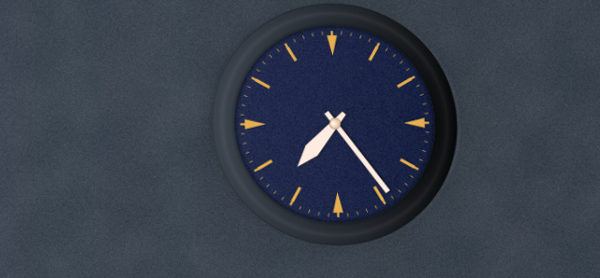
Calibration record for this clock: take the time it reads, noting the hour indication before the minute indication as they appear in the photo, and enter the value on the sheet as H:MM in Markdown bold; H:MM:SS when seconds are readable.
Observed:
**7:24**
